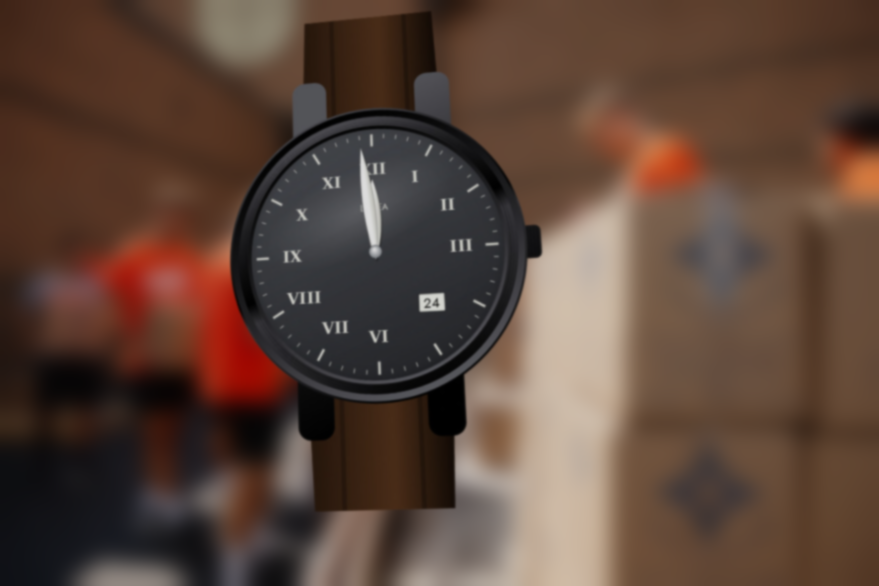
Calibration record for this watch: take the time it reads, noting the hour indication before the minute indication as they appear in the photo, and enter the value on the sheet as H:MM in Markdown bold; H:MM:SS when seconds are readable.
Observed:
**11:59**
